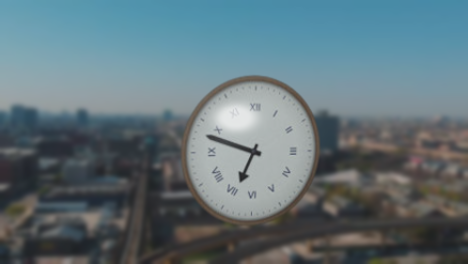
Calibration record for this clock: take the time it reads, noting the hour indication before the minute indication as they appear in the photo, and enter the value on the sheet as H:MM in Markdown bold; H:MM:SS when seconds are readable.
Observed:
**6:48**
